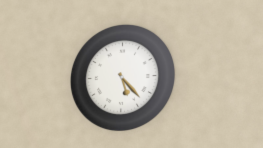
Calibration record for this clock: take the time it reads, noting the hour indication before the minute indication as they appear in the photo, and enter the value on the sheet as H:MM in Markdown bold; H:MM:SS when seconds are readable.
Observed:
**5:23**
